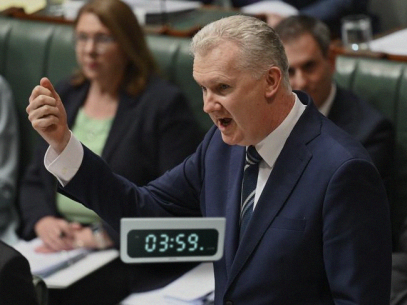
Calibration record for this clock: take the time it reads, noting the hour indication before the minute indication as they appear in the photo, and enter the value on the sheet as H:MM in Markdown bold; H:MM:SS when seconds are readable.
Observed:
**3:59**
